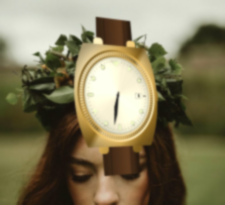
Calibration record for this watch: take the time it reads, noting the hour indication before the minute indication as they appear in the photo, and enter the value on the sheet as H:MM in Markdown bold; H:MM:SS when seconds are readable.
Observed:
**6:32**
